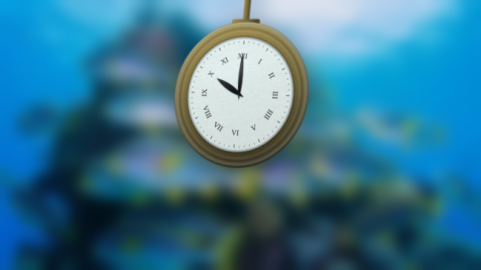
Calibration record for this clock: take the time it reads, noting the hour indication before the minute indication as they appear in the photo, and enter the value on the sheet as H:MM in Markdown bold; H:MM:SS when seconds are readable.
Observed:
**10:00**
